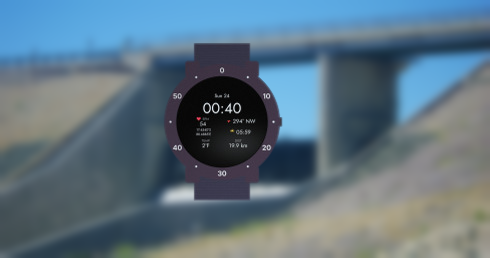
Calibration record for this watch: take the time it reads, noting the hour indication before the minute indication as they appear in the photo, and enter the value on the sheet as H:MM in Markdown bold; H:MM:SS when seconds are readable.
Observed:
**0:40**
